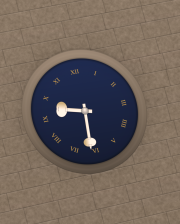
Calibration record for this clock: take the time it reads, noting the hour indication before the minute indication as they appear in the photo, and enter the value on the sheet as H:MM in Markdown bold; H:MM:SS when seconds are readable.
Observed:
**9:31**
